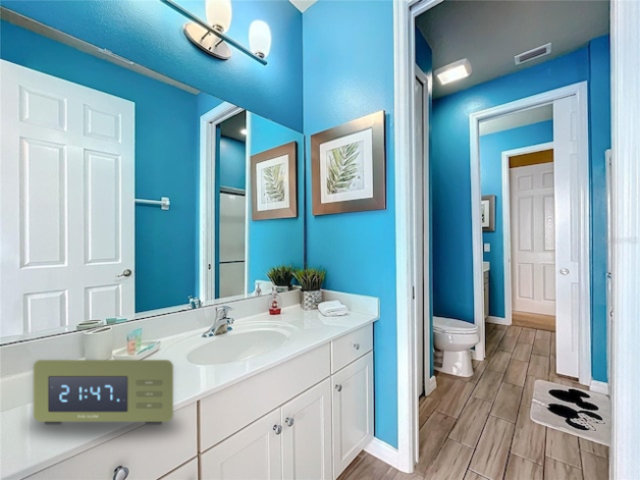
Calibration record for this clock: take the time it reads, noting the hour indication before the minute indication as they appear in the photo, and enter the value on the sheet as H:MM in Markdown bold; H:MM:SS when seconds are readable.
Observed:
**21:47**
